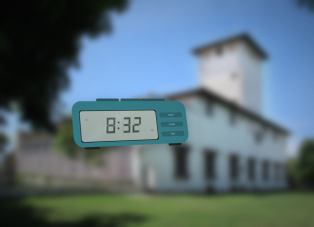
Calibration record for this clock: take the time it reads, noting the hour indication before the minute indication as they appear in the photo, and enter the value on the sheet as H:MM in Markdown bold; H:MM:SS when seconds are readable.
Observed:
**8:32**
